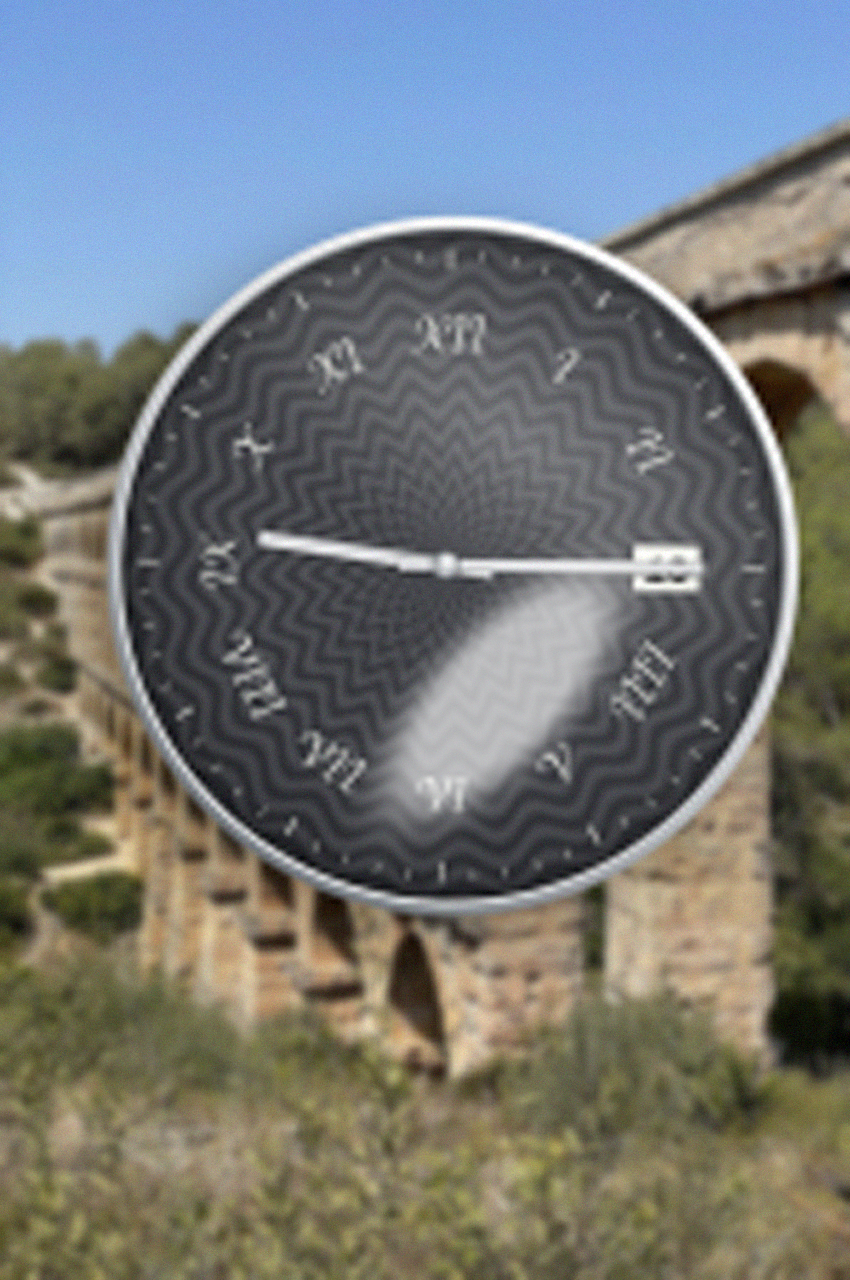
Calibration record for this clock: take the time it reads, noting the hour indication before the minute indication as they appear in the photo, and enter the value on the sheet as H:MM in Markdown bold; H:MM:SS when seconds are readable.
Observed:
**9:15**
